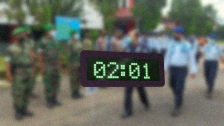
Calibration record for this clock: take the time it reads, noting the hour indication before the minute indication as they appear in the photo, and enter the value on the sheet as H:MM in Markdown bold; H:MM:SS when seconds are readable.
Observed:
**2:01**
